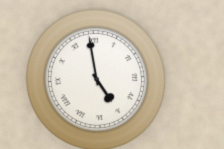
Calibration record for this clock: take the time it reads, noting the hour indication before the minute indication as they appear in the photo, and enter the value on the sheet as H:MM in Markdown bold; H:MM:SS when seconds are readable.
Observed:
**4:59**
